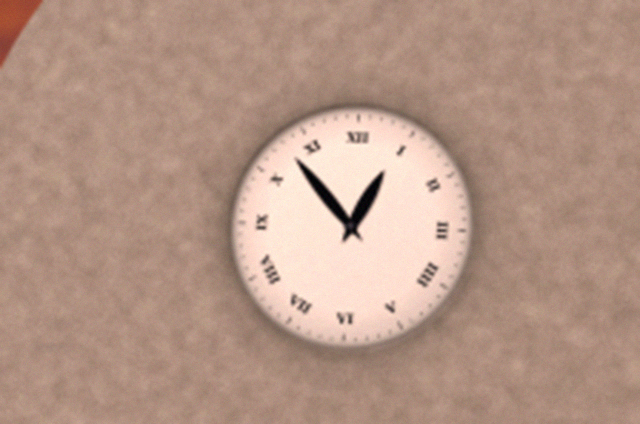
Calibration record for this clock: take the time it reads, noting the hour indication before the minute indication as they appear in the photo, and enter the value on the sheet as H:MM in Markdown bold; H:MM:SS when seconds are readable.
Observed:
**12:53**
